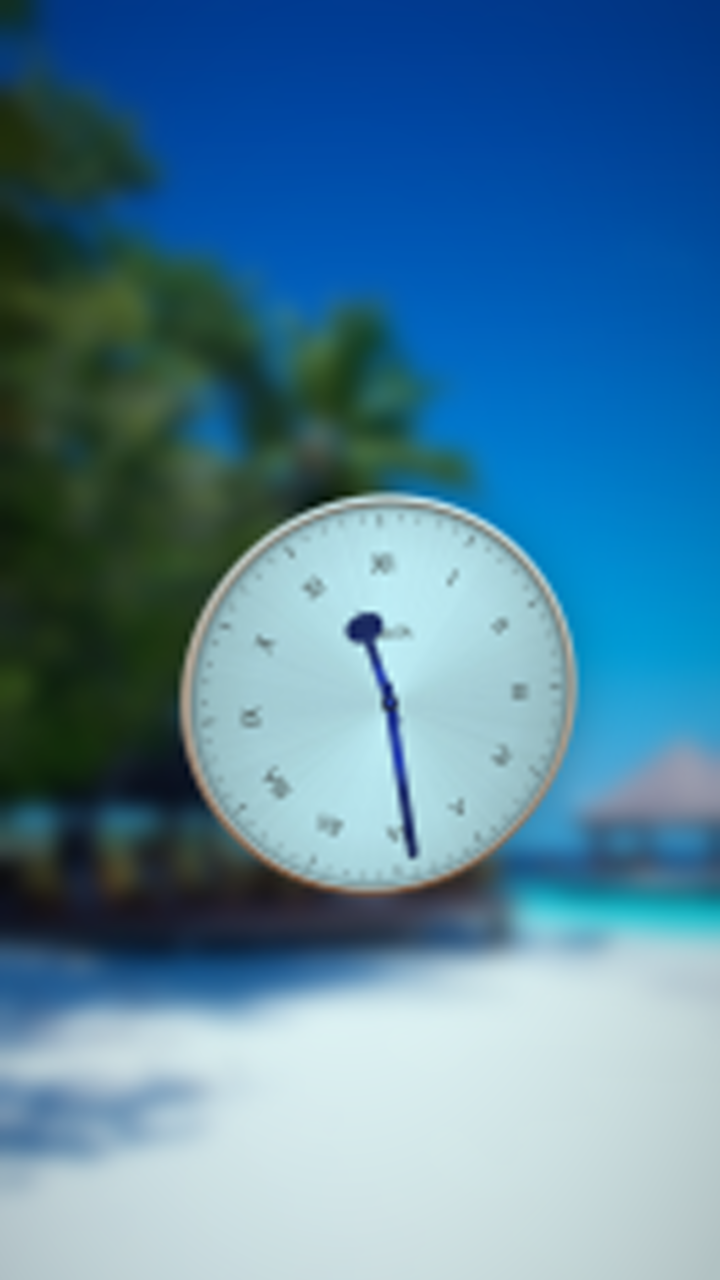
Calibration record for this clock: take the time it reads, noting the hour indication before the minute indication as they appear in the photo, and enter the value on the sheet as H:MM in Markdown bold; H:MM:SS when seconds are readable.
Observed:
**11:29**
